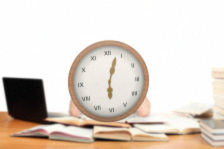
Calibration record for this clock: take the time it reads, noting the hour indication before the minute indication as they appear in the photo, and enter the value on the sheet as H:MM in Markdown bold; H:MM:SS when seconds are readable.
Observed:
**6:03**
